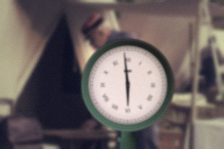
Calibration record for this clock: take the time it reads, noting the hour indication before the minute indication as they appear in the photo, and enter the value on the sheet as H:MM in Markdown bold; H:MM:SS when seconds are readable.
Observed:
**5:59**
